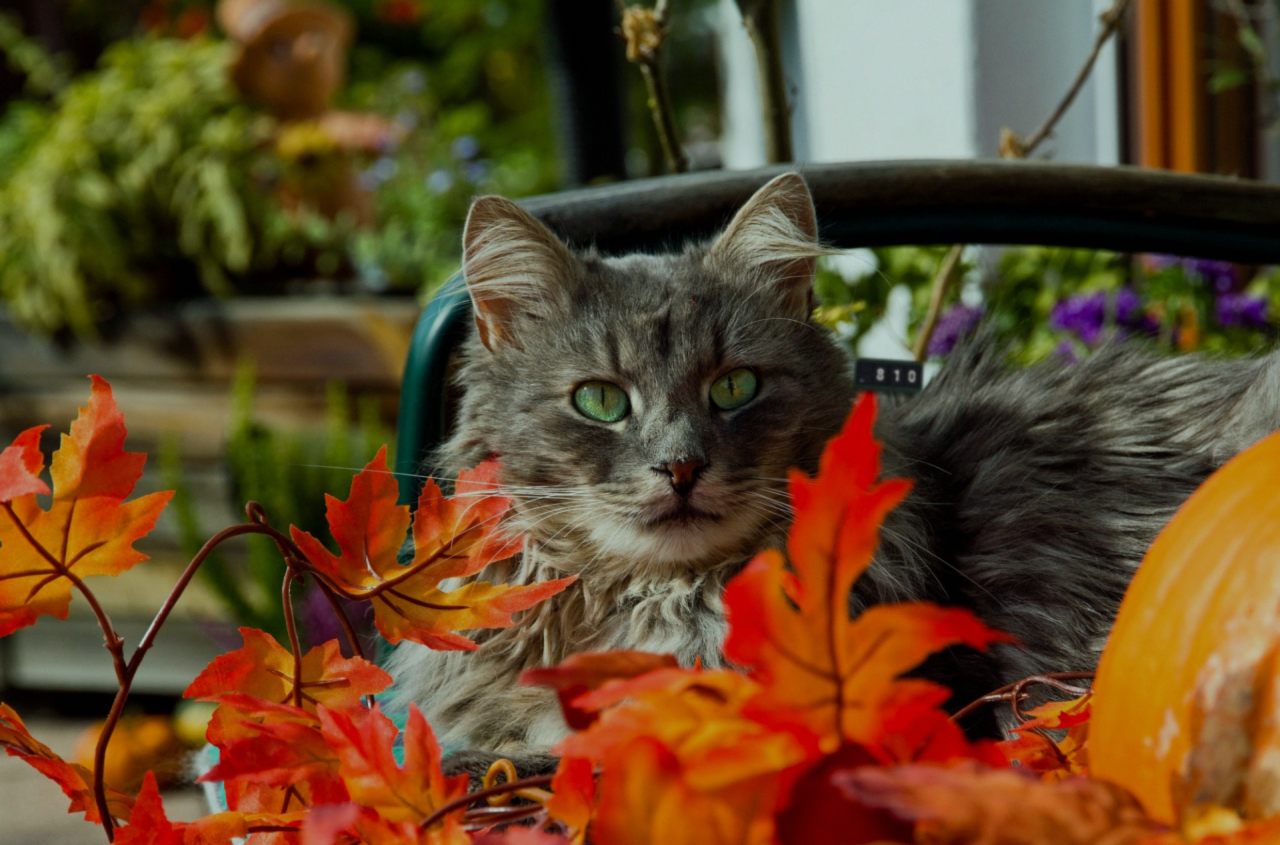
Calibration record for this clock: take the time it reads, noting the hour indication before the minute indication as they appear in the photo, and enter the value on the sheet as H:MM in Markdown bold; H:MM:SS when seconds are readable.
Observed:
**8:10**
